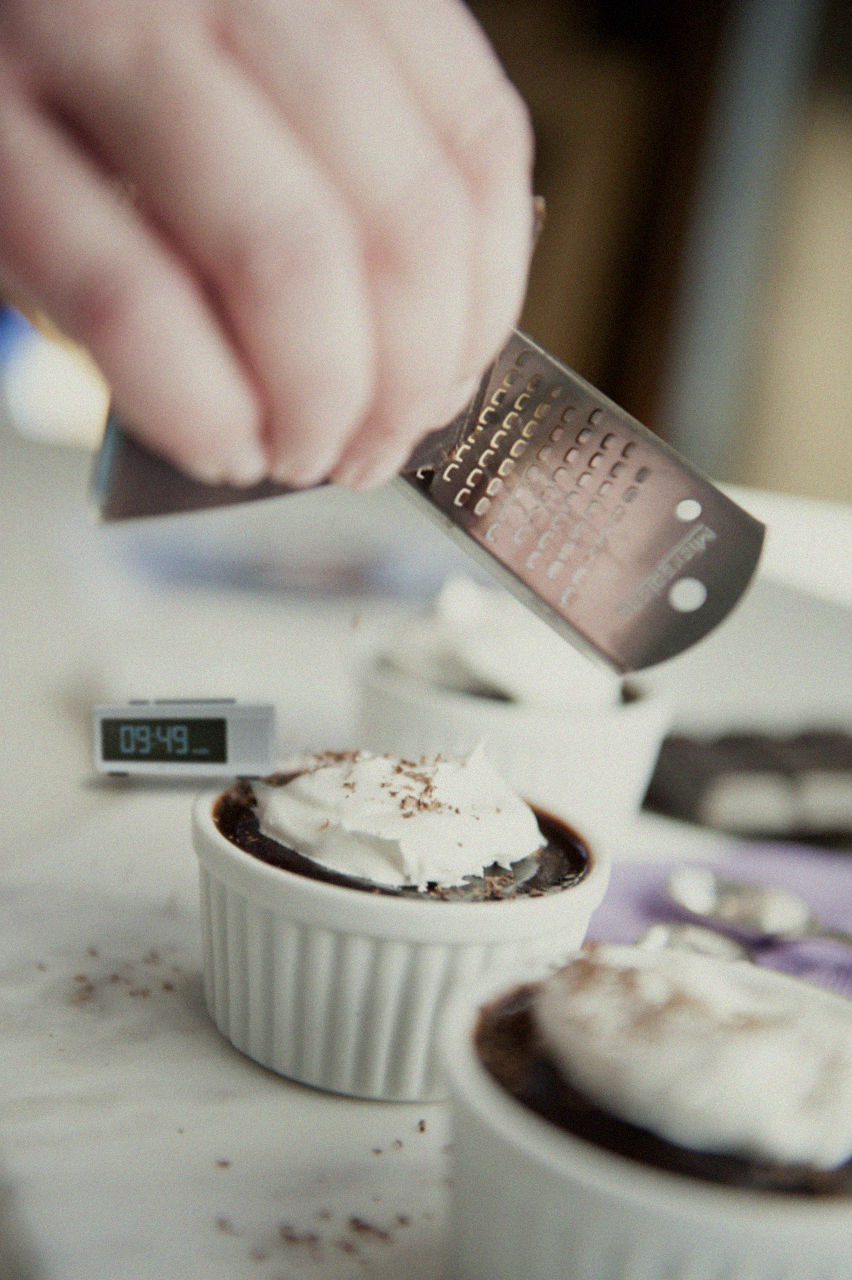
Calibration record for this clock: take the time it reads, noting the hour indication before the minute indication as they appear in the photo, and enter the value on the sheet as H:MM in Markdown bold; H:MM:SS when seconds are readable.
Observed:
**9:49**
